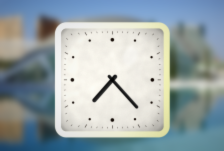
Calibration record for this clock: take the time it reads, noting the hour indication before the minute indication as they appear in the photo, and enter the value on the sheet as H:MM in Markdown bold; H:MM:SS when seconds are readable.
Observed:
**7:23**
